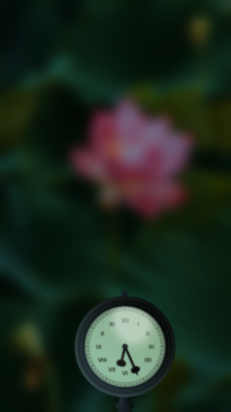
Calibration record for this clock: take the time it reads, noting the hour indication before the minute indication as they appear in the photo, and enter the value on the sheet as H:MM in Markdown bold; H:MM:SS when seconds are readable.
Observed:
**6:26**
